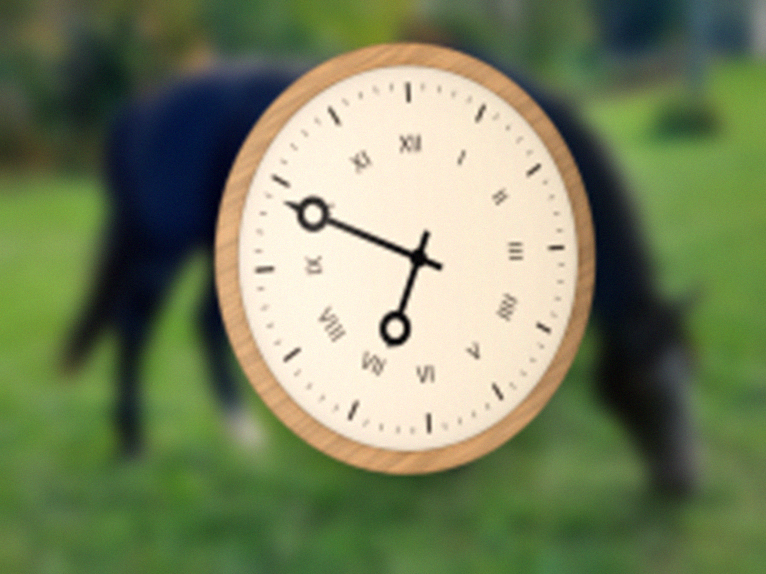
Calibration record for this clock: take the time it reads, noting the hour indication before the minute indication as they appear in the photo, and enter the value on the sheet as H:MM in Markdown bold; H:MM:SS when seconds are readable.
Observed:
**6:49**
